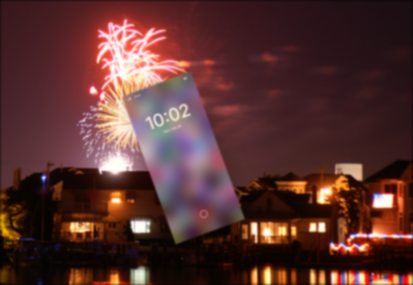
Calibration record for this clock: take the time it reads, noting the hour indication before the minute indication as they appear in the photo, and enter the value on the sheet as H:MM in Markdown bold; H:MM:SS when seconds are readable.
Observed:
**10:02**
